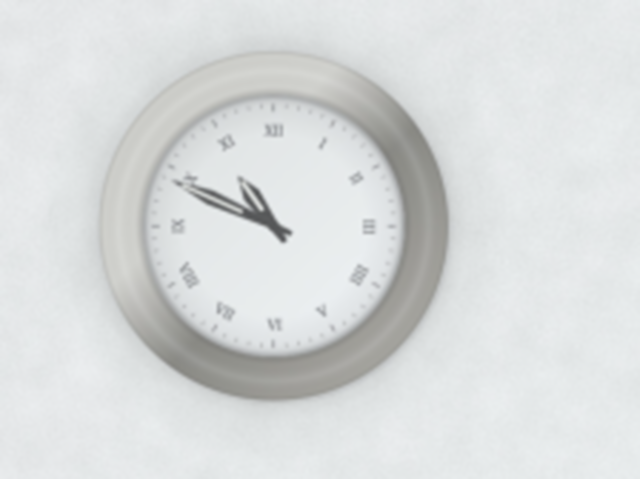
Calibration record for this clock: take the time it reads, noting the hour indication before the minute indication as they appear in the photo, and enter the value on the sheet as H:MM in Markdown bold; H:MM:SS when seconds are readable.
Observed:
**10:49**
